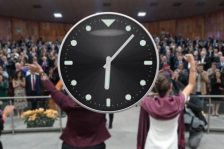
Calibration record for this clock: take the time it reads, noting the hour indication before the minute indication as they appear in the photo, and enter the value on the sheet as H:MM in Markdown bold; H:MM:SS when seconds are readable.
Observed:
**6:07**
